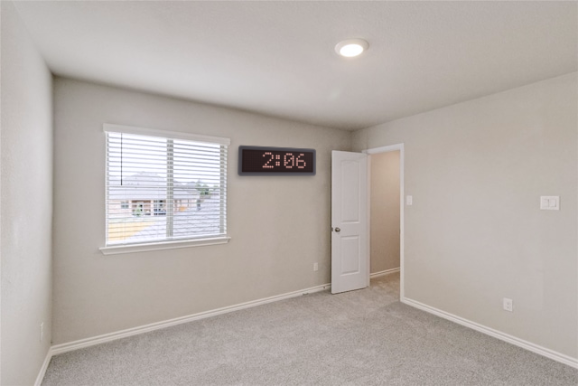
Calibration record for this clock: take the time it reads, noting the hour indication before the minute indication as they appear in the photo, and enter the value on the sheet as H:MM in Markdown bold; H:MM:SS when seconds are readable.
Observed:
**2:06**
